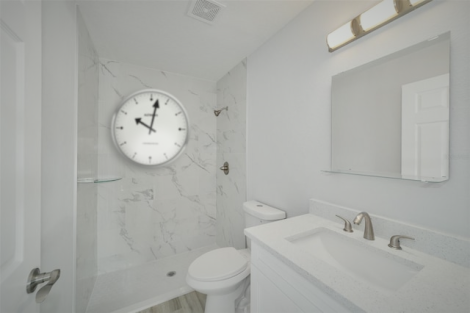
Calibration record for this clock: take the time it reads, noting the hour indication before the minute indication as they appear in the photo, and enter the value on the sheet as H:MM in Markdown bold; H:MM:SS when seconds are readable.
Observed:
**10:02**
